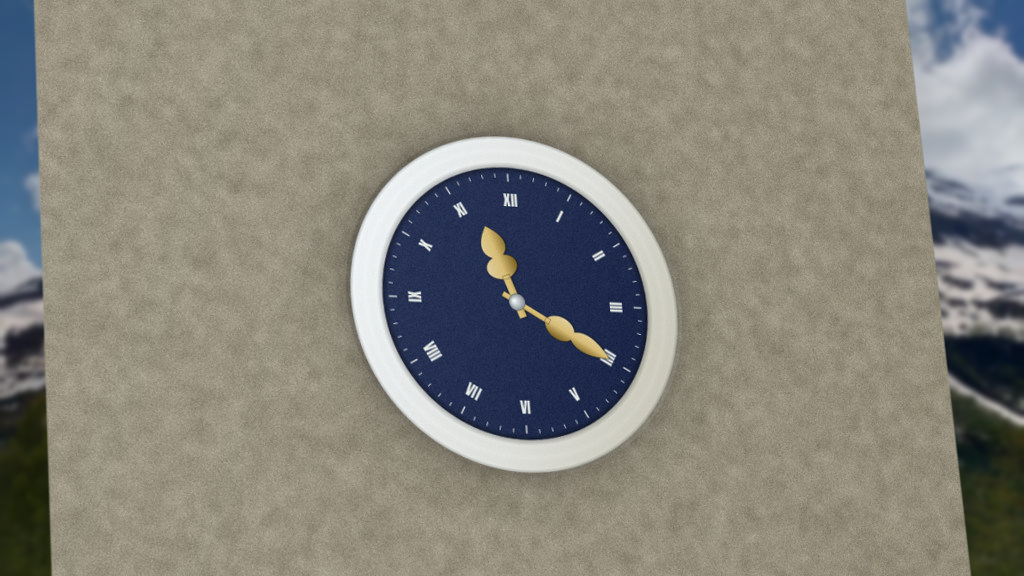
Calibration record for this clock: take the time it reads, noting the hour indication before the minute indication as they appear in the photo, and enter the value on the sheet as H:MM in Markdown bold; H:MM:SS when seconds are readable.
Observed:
**11:20**
